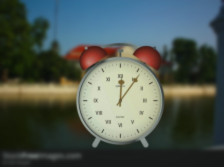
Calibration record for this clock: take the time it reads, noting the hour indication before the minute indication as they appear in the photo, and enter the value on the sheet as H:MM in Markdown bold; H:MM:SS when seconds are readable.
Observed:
**12:06**
